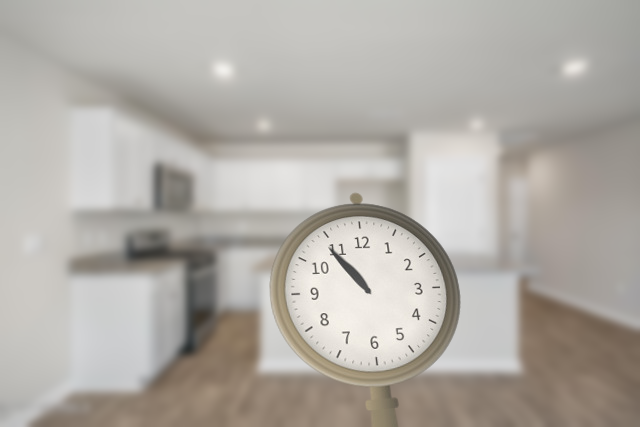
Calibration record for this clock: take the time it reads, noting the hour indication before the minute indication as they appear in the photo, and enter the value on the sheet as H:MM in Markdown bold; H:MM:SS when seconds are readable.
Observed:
**10:54**
